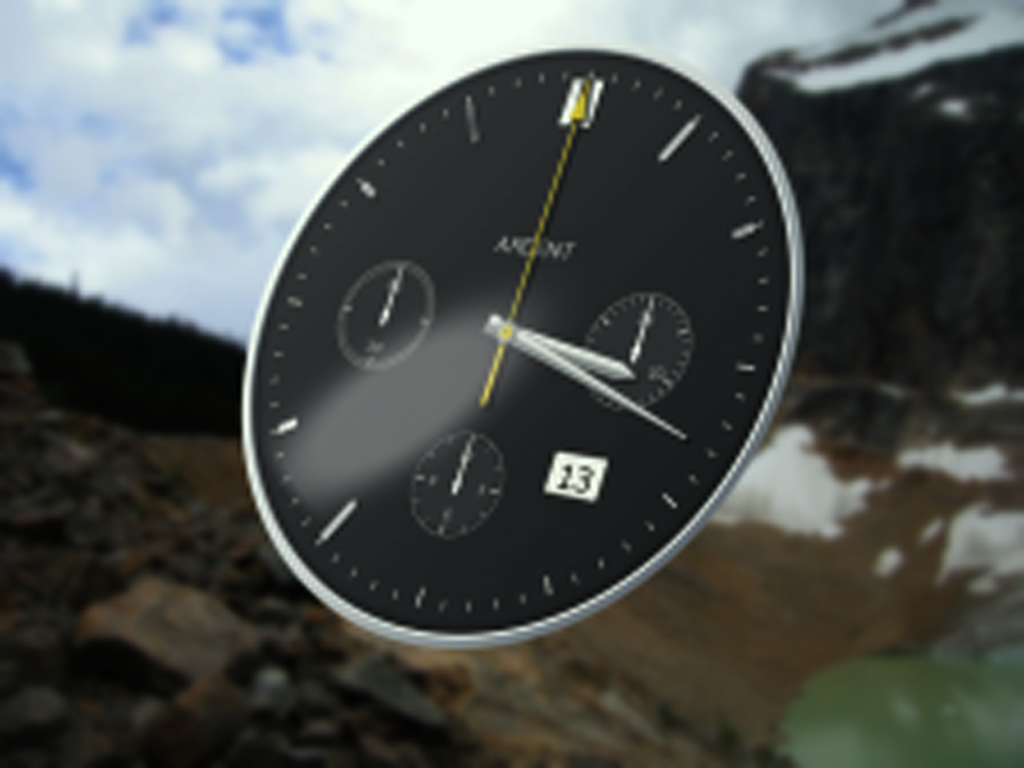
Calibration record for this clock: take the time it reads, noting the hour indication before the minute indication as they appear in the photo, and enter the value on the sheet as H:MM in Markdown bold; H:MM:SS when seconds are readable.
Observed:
**3:18**
